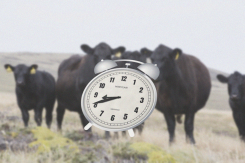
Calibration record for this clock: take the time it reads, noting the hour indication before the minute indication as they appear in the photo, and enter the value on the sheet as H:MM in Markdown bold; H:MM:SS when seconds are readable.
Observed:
**8:41**
